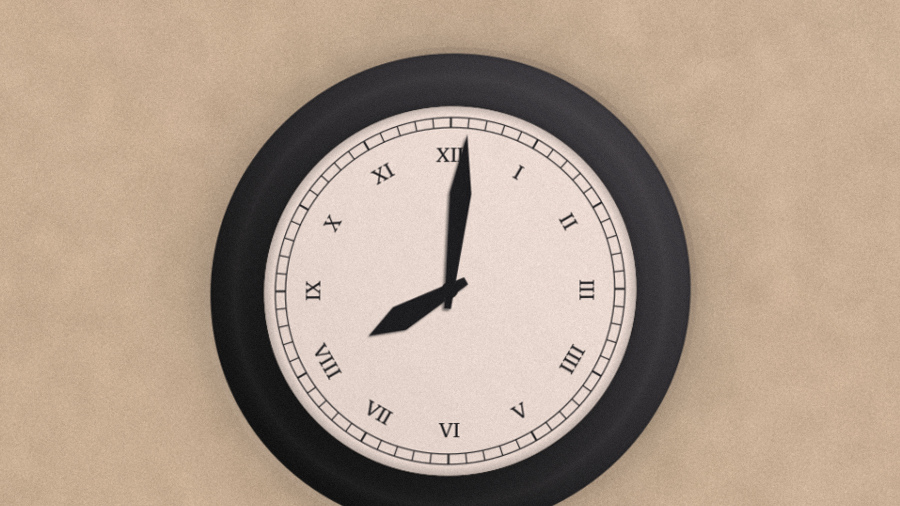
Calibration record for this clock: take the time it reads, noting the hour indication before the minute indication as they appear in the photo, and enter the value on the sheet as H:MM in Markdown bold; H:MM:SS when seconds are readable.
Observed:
**8:01**
